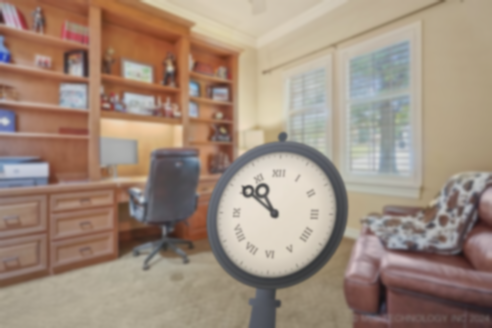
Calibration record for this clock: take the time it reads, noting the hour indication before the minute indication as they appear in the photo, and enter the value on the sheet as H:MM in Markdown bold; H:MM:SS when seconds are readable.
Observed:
**10:51**
